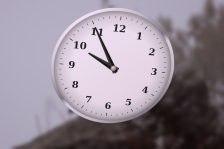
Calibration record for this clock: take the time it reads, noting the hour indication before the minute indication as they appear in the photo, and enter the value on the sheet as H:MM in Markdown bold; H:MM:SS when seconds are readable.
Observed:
**9:55**
